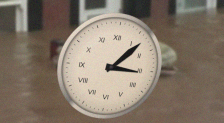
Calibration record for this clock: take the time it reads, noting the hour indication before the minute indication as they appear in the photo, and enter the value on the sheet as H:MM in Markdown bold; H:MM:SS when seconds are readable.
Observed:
**3:07**
